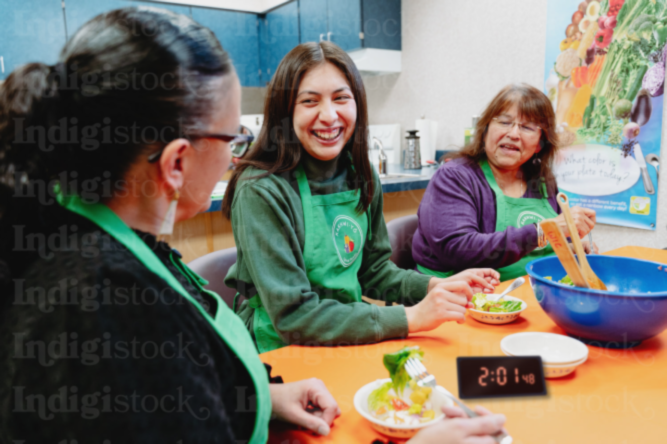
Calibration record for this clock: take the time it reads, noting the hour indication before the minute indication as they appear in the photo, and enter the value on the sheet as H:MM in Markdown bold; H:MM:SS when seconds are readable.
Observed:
**2:01**
